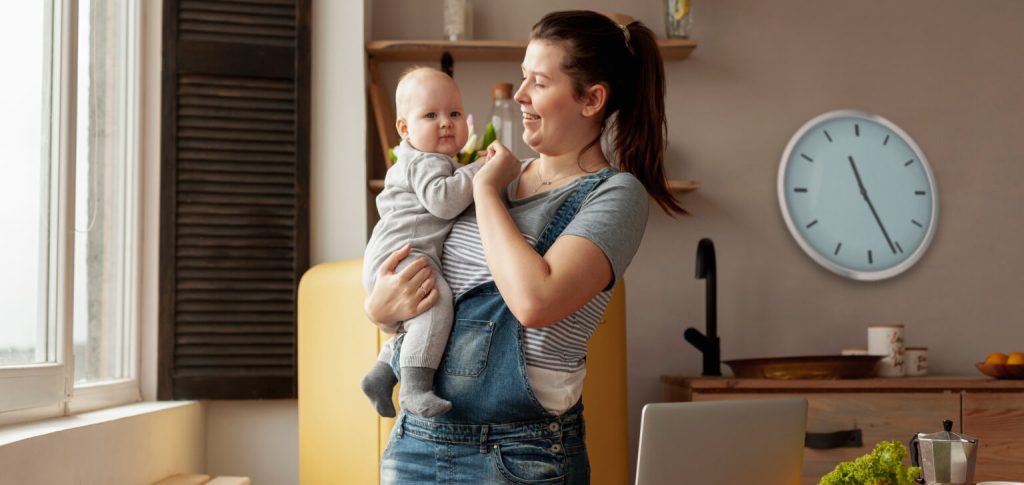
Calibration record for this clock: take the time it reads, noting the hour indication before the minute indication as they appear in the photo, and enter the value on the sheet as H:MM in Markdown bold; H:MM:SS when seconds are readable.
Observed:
**11:26**
